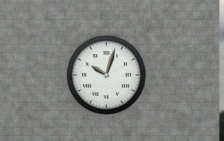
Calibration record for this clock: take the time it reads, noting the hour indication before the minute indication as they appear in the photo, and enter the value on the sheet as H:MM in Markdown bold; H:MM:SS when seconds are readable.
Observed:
**10:03**
